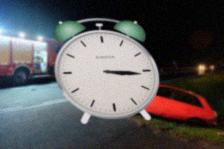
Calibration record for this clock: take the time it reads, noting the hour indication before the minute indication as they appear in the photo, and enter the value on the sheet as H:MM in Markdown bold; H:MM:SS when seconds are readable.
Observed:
**3:16**
